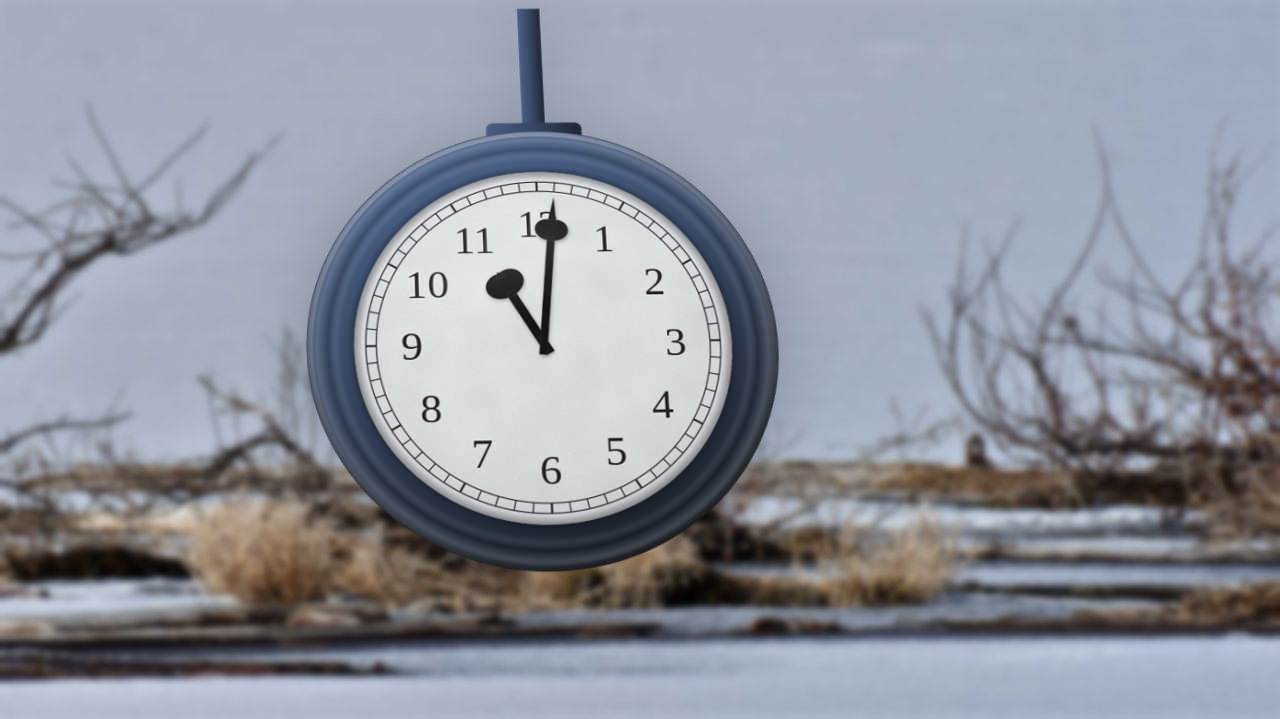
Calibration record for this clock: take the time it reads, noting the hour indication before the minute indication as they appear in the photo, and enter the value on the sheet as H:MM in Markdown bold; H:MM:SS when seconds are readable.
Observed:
**11:01**
